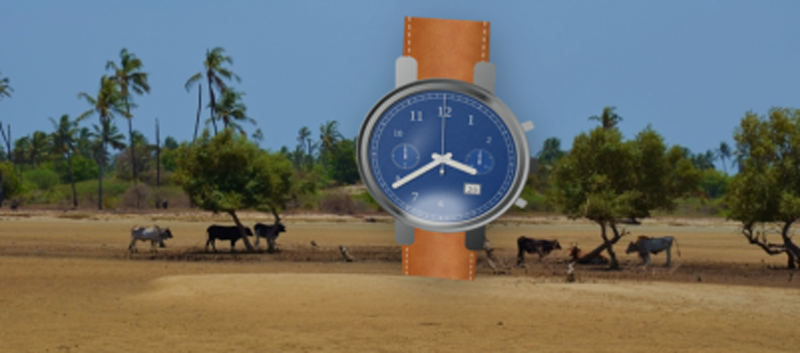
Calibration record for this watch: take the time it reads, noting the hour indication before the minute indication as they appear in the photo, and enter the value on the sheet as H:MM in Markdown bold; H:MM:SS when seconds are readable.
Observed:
**3:39**
